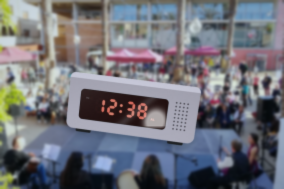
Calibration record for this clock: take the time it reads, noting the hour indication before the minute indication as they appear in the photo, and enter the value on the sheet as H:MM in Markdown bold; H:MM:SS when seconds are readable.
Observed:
**12:38**
